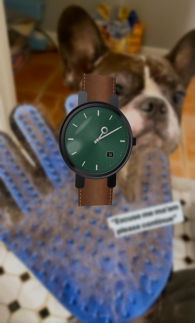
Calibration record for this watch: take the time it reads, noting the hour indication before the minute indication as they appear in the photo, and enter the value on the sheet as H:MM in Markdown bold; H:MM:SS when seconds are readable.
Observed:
**1:10**
